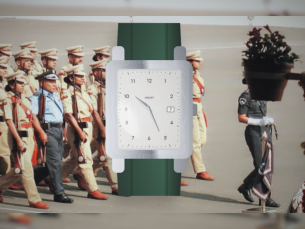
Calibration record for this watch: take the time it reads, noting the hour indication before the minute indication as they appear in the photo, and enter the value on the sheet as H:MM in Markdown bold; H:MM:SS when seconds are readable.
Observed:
**10:26**
